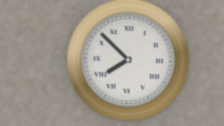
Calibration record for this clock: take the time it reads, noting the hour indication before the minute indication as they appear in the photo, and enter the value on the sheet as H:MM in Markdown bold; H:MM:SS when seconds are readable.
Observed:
**7:52**
